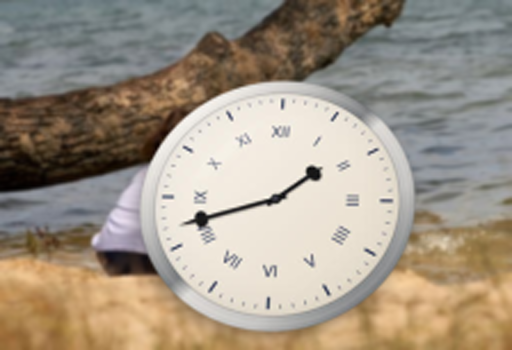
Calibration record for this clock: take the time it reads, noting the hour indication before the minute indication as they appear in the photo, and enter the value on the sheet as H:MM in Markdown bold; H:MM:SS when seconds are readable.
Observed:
**1:42**
